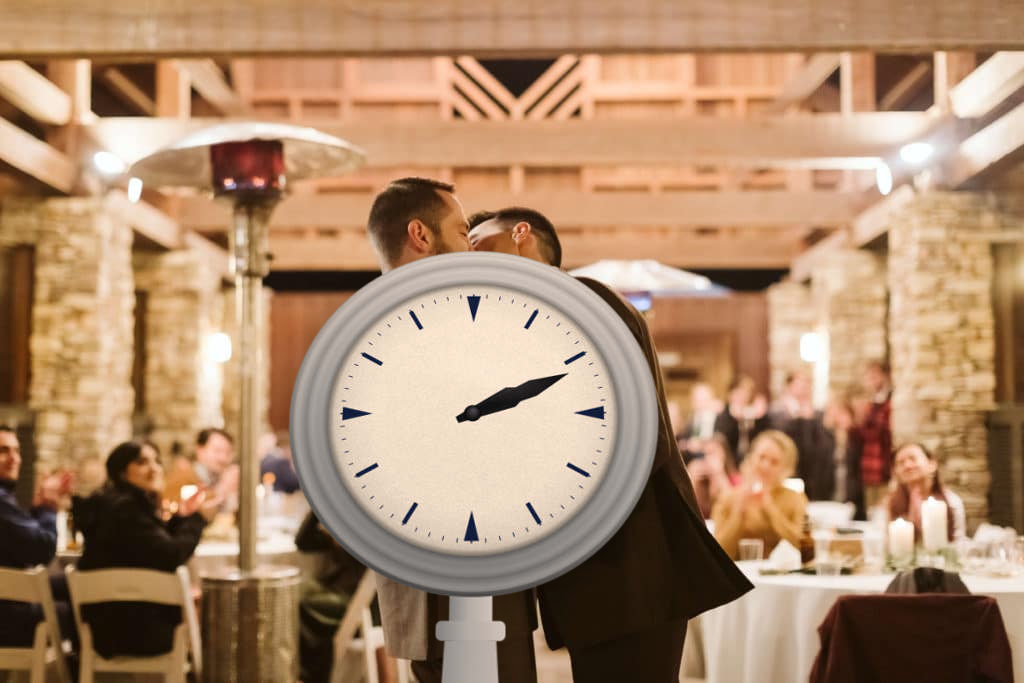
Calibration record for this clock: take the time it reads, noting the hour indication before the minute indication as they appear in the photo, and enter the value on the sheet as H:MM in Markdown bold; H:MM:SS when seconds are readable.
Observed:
**2:11**
